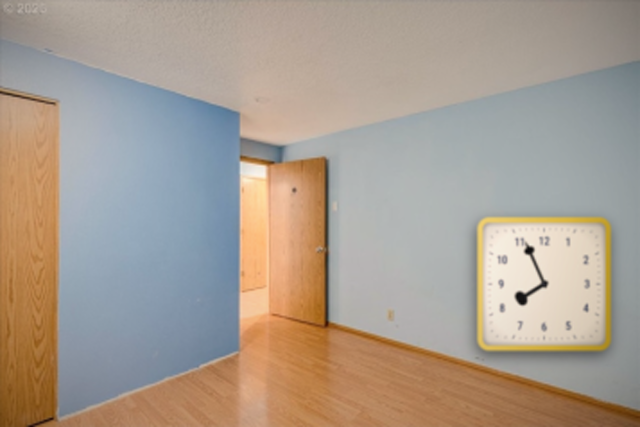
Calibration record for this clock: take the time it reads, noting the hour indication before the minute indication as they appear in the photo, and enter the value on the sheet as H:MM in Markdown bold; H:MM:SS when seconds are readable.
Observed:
**7:56**
